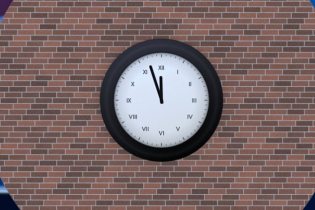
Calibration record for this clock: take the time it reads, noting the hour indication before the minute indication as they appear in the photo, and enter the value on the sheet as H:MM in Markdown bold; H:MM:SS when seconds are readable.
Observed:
**11:57**
